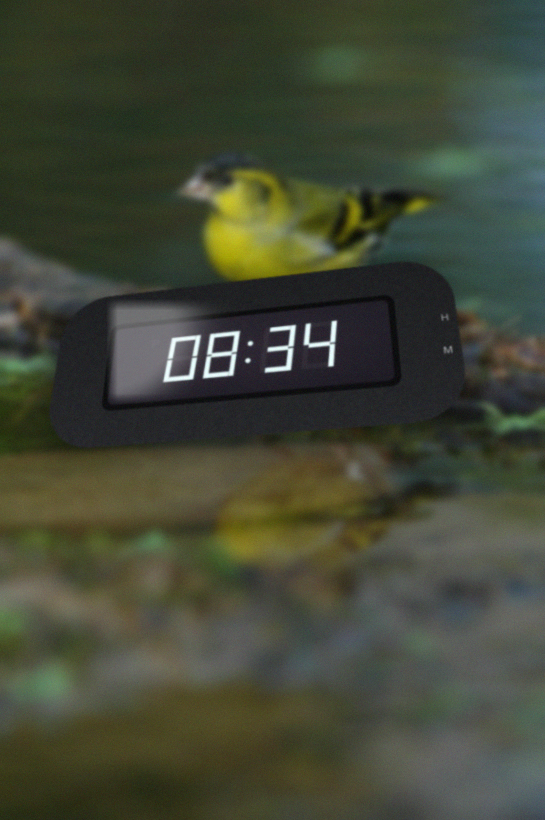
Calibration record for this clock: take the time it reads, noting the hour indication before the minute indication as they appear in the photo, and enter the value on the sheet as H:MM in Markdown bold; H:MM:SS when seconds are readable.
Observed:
**8:34**
